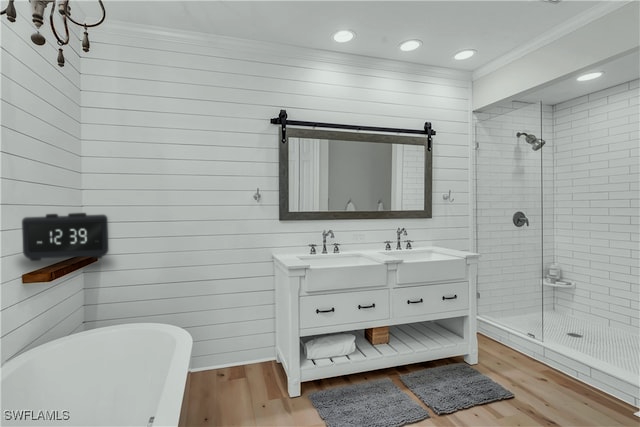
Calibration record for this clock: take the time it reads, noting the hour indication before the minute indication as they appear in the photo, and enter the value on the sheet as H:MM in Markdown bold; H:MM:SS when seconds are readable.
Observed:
**12:39**
